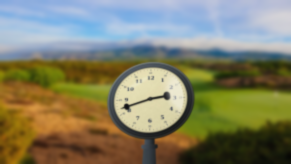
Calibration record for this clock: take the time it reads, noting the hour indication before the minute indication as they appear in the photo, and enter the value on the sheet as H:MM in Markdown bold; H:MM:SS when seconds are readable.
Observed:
**2:42**
